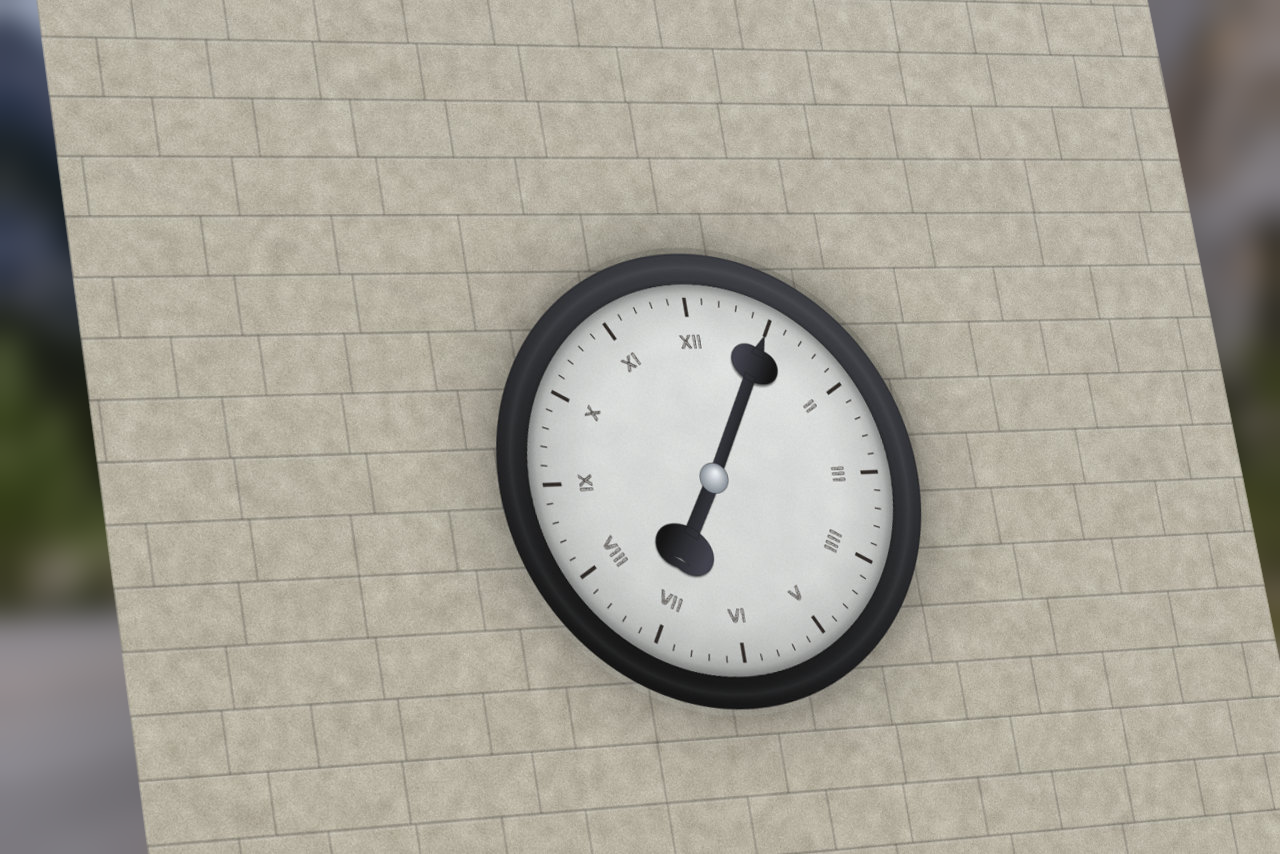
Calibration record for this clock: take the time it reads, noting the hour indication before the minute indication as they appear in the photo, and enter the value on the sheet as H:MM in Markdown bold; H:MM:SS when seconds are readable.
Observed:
**7:05**
